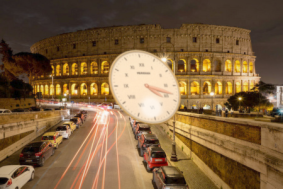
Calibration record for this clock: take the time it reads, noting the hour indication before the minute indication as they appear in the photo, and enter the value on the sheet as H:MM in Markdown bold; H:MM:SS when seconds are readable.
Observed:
**4:18**
